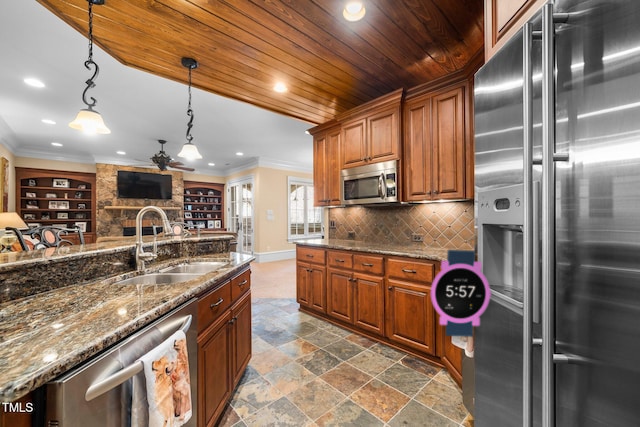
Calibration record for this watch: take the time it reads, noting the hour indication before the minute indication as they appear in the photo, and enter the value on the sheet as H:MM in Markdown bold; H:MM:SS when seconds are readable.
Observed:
**5:57**
